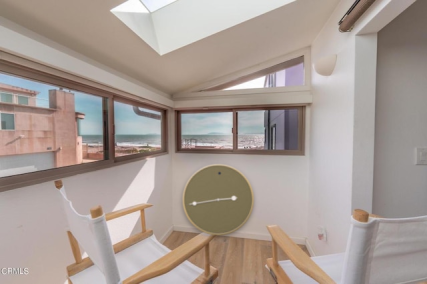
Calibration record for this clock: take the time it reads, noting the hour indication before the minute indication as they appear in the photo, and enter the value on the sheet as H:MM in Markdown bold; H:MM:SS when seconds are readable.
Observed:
**2:43**
